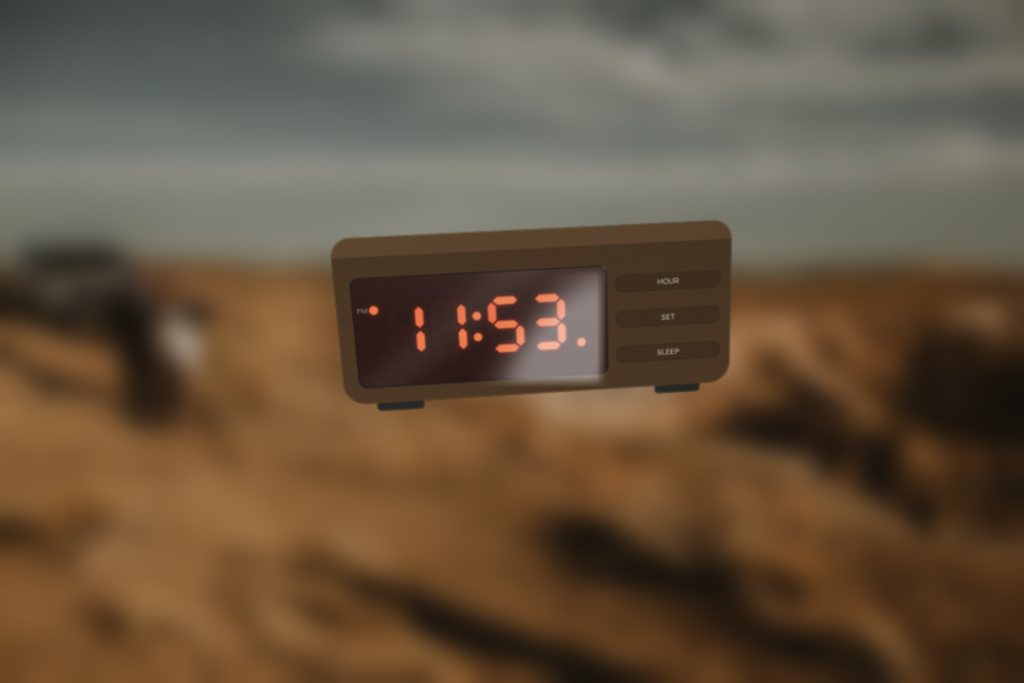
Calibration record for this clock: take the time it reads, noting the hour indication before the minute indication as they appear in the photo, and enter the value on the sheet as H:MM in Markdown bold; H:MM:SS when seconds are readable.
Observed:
**11:53**
